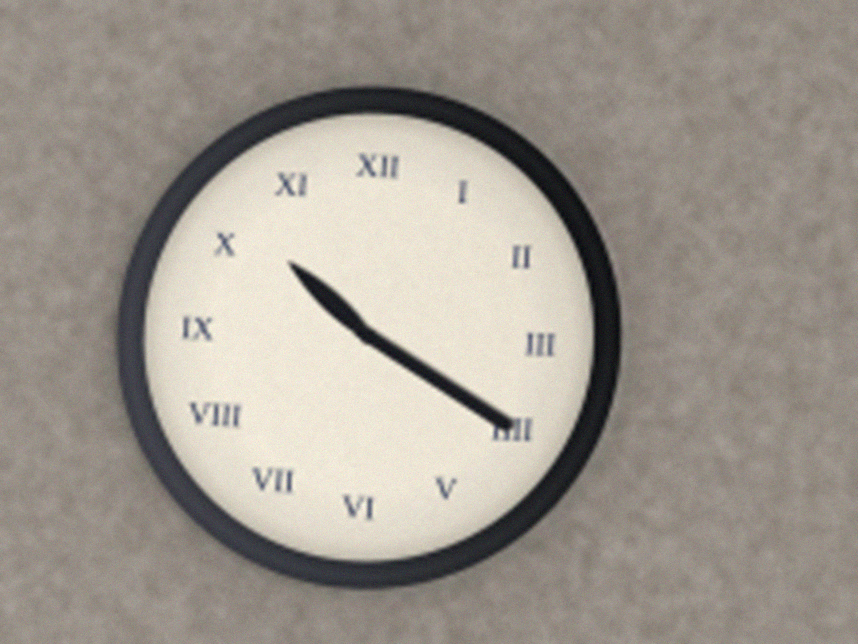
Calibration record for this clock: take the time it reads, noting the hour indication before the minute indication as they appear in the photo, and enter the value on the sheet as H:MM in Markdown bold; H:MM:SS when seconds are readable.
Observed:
**10:20**
